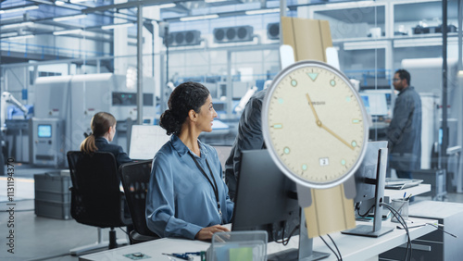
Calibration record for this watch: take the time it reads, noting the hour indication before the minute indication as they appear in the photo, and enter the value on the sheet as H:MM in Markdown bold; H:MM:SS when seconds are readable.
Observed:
**11:21**
